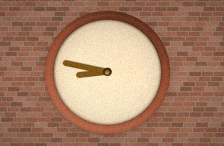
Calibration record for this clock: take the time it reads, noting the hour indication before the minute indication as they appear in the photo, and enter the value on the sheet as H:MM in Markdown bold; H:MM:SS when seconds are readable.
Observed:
**8:47**
